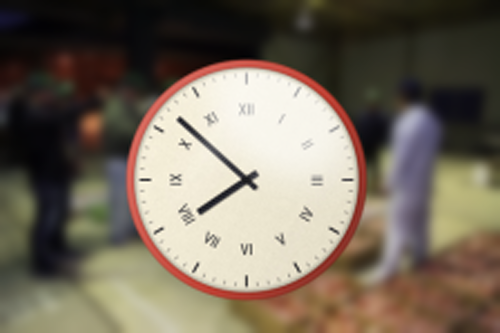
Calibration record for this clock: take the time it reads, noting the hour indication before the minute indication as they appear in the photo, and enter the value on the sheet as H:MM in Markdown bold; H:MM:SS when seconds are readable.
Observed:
**7:52**
